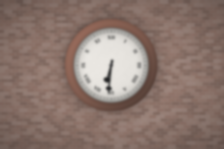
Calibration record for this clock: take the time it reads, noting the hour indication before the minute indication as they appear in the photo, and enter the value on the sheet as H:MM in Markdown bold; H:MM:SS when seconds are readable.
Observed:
**6:31**
